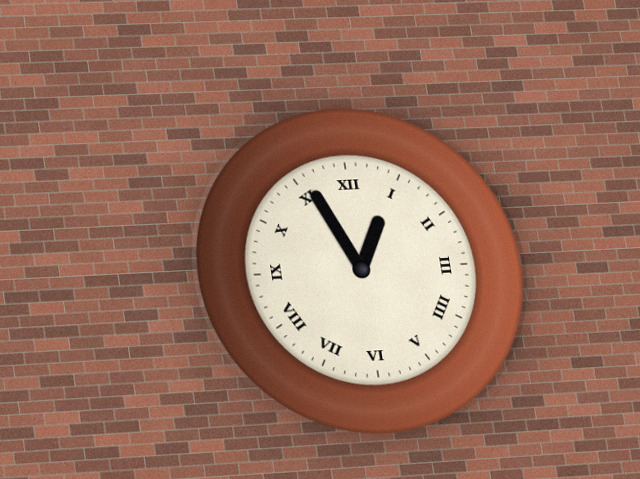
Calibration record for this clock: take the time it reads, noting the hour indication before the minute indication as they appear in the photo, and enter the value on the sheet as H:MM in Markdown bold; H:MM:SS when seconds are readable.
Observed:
**12:56**
